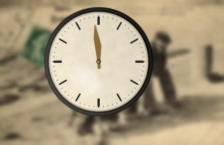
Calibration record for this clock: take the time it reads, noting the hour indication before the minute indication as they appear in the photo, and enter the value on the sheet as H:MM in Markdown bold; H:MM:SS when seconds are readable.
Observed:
**11:59**
